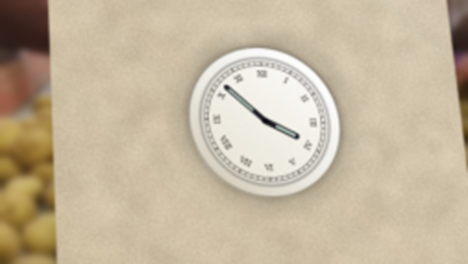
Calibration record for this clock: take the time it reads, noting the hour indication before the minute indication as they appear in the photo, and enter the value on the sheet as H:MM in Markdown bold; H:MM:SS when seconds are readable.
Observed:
**3:52**
